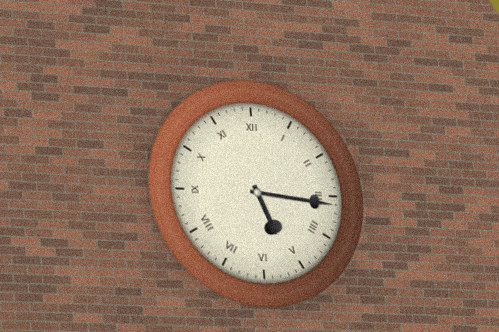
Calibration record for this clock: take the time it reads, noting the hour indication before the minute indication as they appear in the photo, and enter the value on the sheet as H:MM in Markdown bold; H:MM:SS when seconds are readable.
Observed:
**5:16**
